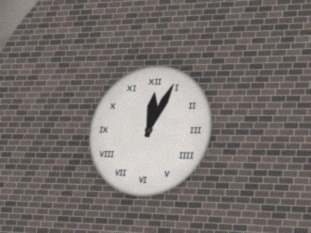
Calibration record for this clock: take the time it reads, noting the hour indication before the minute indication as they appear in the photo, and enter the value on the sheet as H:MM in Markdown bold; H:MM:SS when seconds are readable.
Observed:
**12:04**
